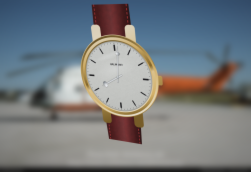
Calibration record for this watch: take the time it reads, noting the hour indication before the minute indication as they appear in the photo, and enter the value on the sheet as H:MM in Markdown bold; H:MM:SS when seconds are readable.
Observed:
**8:01**
